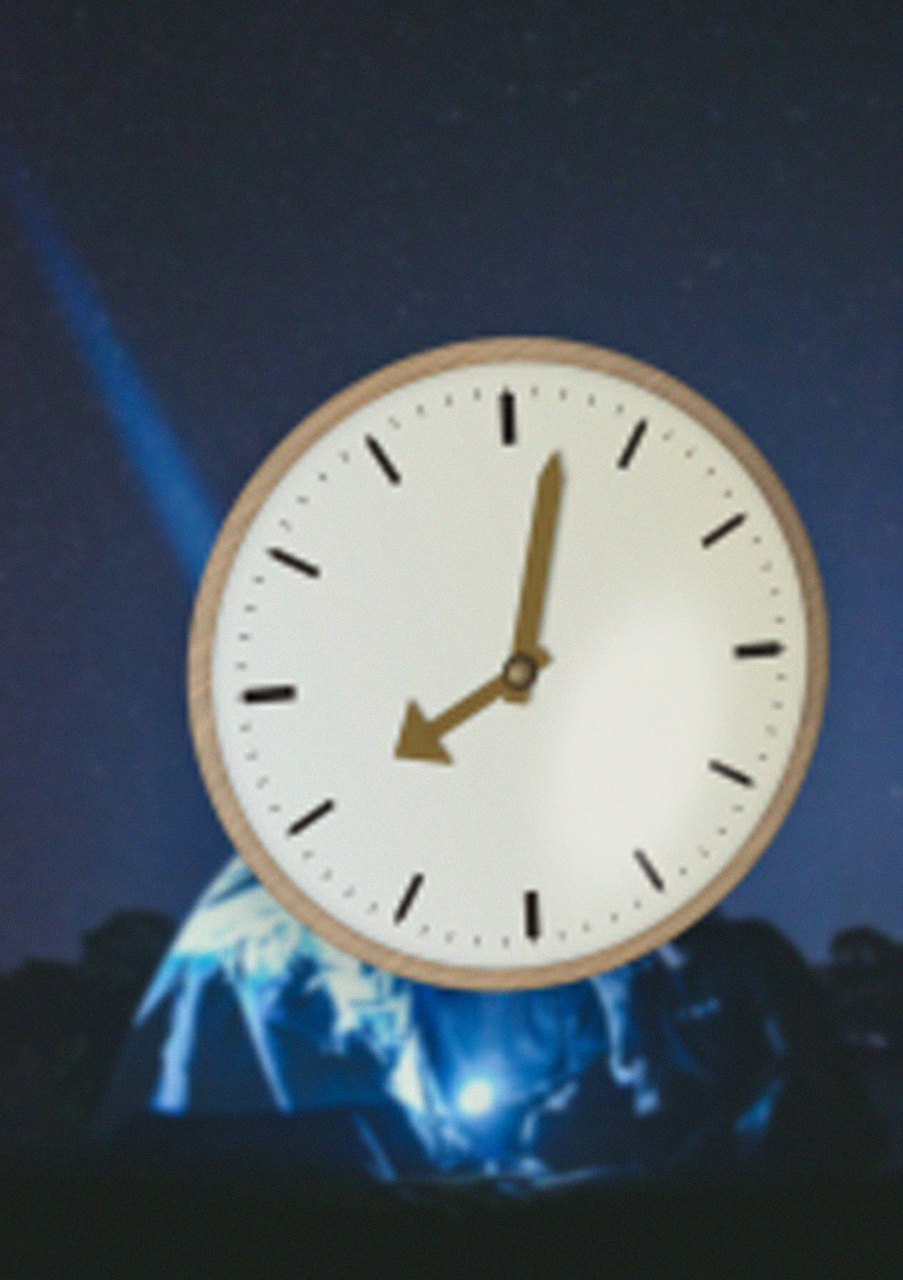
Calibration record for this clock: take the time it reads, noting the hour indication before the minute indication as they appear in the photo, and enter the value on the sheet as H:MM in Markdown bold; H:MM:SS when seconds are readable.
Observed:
**8:02**
